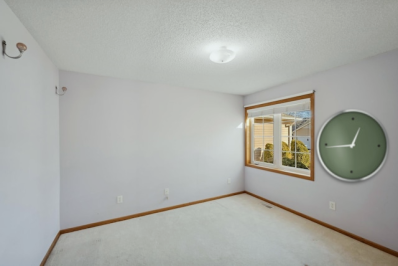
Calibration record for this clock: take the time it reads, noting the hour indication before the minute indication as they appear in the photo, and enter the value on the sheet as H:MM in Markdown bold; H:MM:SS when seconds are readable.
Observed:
**12:44**
